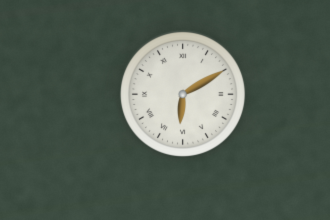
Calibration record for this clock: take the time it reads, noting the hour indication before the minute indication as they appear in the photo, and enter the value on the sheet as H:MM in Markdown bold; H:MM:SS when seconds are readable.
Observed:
**6:10**
